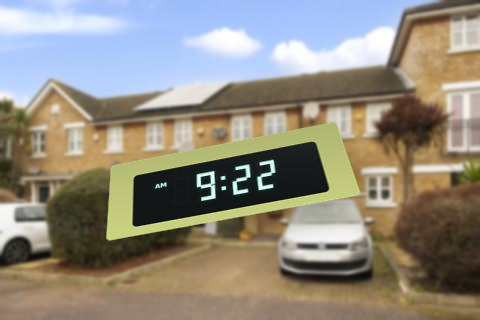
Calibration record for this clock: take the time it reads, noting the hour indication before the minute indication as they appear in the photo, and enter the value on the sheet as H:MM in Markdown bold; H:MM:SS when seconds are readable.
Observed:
**9:22**
